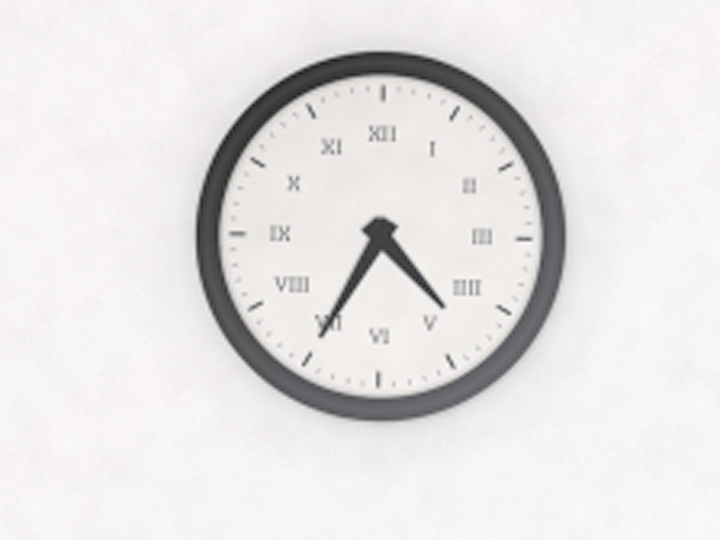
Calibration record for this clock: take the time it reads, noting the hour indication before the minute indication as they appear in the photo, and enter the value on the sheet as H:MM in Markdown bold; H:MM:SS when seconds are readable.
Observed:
**4:35**
